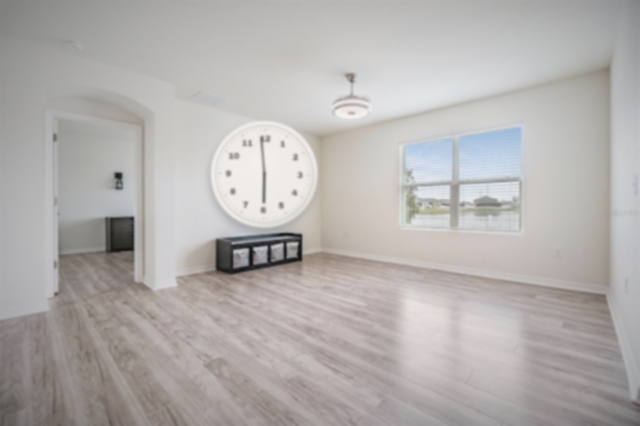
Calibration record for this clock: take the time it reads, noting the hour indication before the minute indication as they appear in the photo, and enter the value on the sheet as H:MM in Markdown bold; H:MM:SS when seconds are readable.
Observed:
**5:59**
